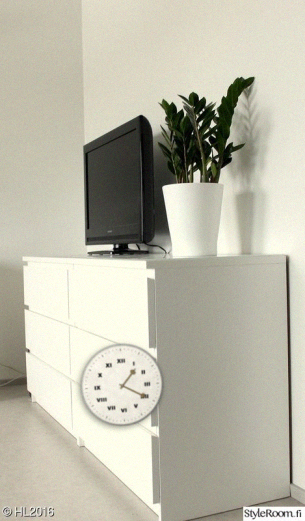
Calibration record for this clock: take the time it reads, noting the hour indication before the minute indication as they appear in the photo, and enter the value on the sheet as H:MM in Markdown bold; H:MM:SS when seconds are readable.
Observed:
**1:20**
